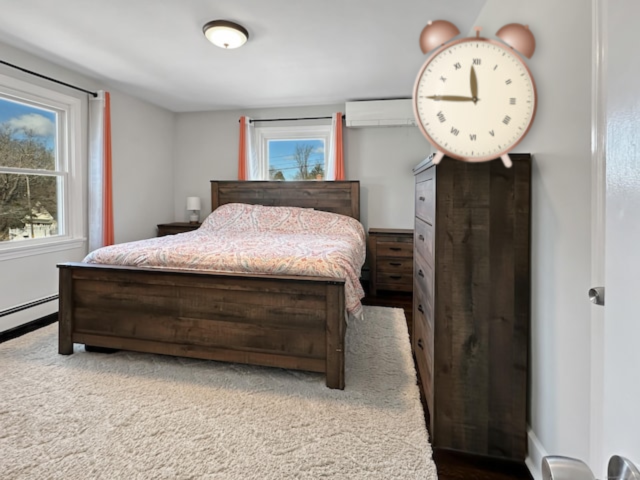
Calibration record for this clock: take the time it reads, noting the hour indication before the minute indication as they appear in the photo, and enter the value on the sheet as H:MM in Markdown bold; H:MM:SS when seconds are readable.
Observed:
**11:45**
